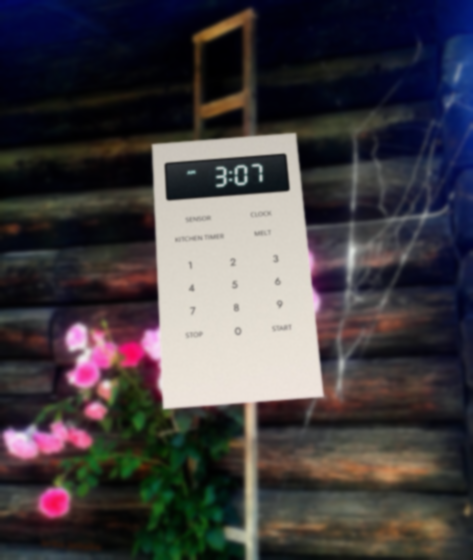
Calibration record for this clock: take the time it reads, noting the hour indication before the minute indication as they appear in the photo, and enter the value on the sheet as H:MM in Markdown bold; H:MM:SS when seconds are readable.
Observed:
**3:07**
